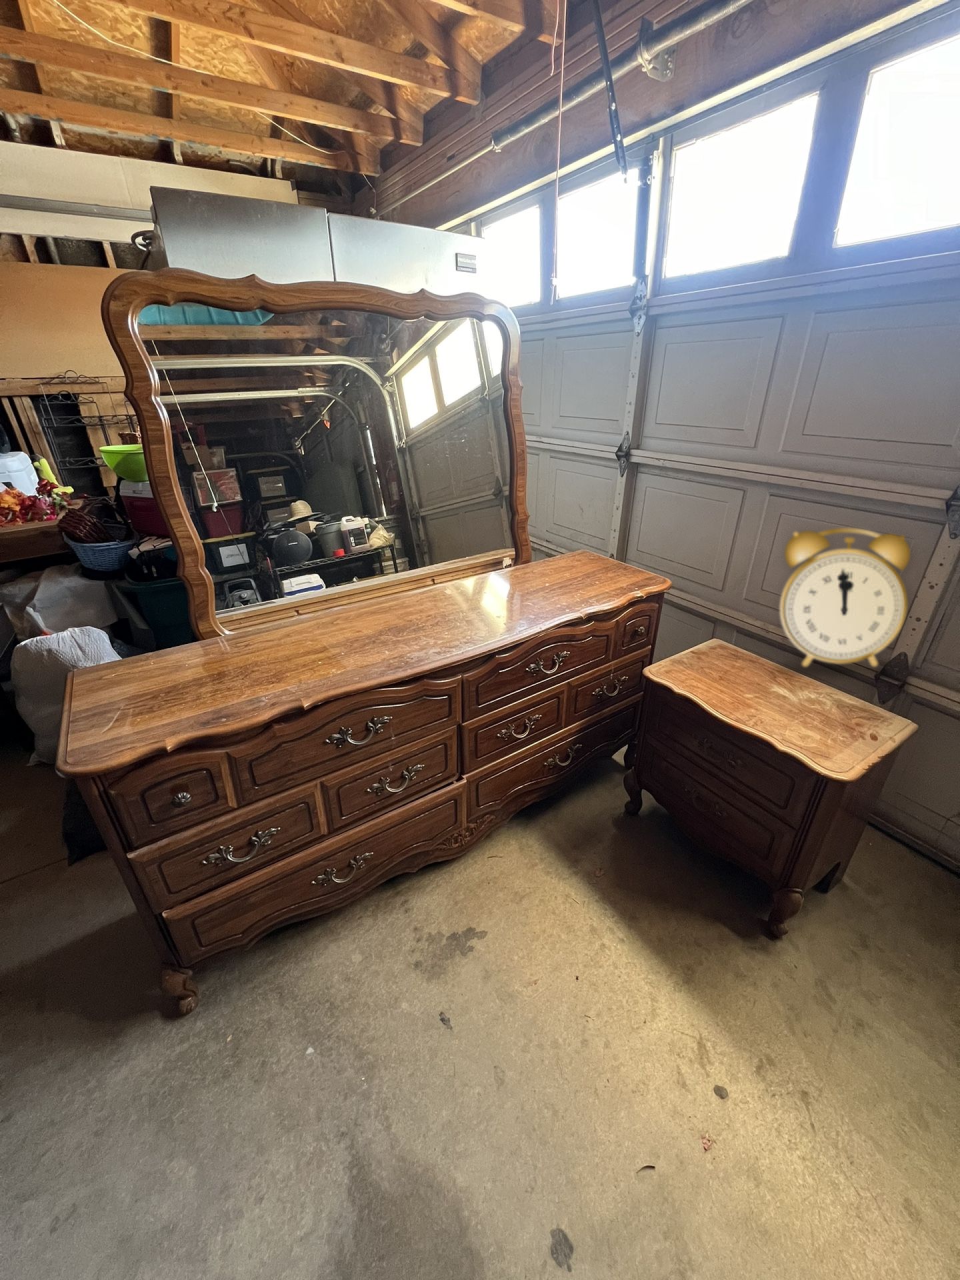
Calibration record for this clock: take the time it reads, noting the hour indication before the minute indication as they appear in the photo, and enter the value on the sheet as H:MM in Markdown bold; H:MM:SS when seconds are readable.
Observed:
**11:59**
